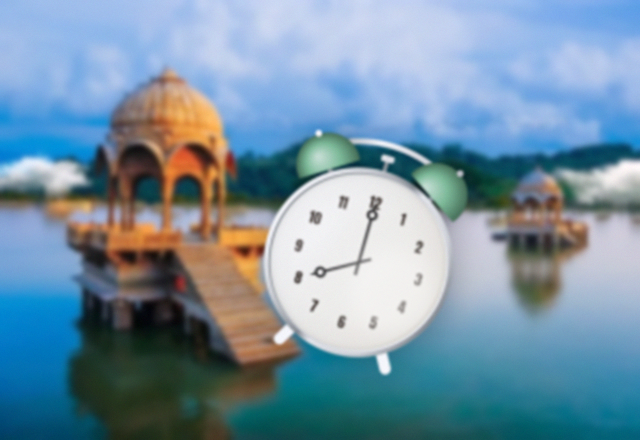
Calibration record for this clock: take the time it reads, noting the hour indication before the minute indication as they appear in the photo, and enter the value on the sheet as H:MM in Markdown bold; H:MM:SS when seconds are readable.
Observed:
**8:00**
